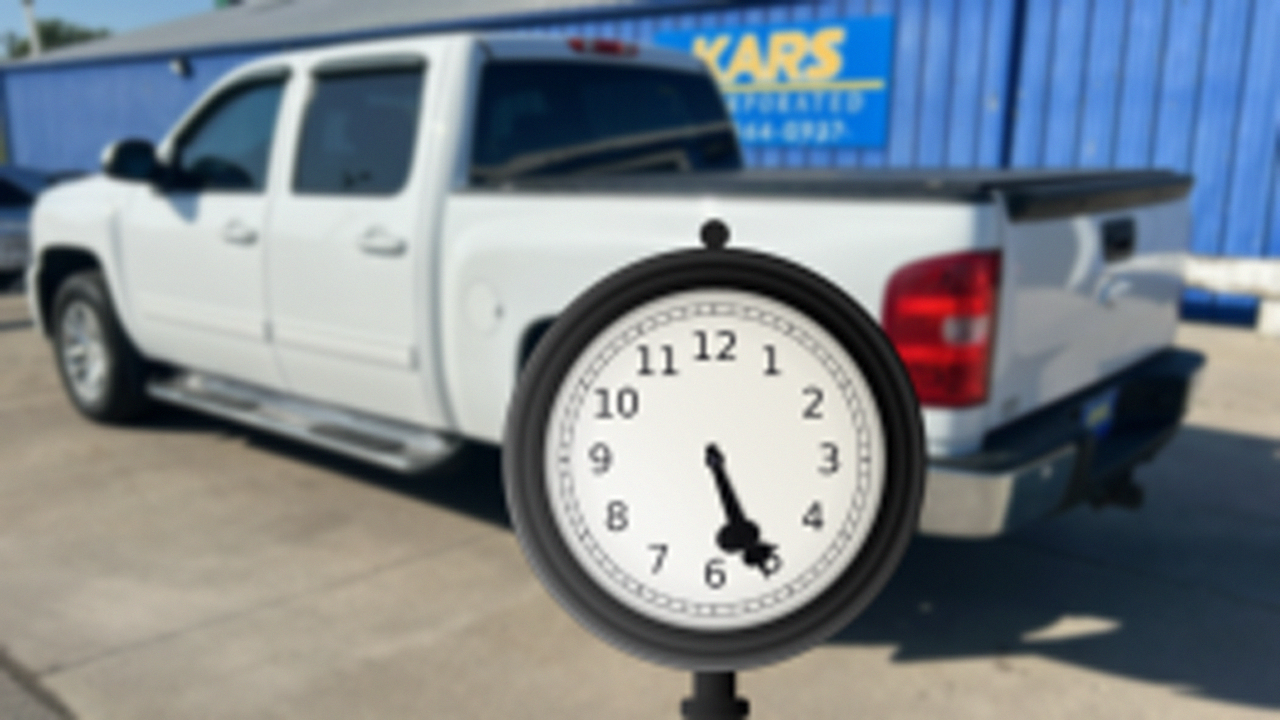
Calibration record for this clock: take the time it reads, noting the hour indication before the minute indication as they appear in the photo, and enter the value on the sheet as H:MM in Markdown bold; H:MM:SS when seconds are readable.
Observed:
**5:26**
